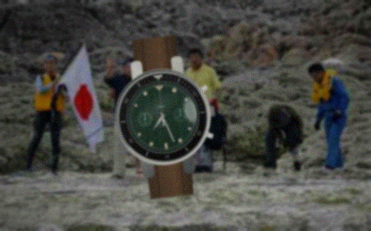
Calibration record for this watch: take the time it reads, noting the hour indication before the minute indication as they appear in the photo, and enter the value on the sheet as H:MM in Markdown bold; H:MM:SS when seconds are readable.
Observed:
**7:27**
